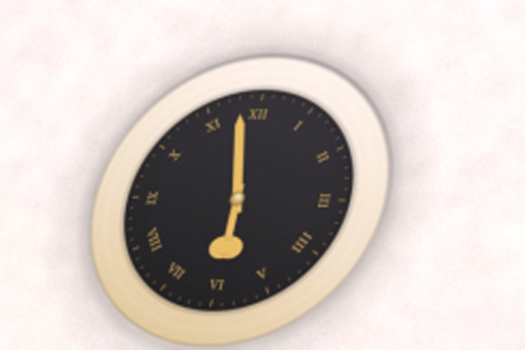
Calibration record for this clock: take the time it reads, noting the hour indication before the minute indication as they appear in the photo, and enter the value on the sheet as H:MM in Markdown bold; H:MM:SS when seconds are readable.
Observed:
**5:58**
